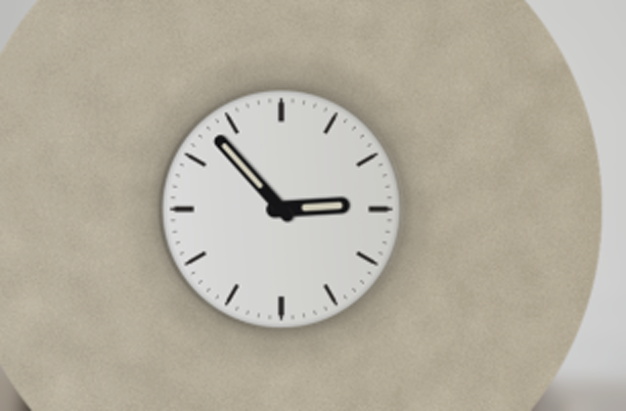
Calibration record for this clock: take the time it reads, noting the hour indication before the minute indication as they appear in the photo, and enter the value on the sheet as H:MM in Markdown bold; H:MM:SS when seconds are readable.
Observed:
**2:53**
